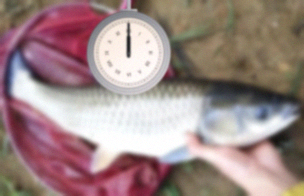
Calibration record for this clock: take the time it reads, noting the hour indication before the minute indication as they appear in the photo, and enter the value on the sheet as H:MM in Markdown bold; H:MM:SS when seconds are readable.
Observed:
**12:00**
